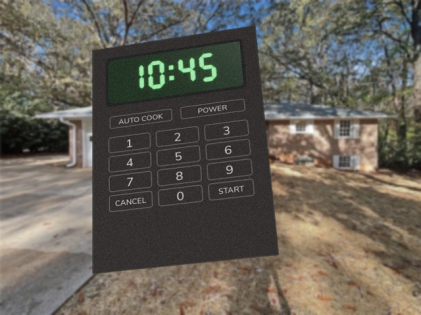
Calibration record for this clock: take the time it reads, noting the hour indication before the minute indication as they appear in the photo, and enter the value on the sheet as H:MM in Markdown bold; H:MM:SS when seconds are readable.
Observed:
**10:45**
